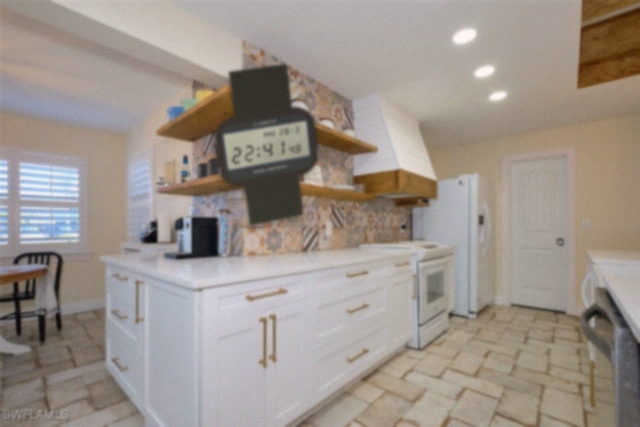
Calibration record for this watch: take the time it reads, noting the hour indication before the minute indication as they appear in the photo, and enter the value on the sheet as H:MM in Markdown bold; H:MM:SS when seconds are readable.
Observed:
**22:41**
